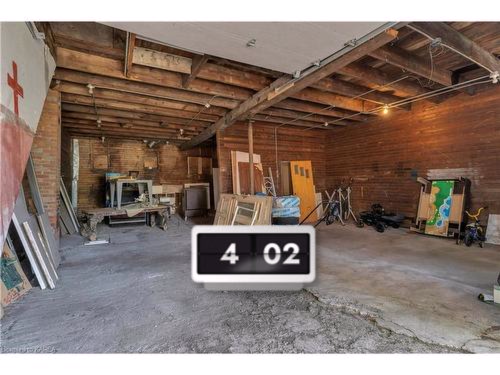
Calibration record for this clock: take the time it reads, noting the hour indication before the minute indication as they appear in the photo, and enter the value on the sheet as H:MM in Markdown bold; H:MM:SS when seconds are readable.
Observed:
**4:02**
